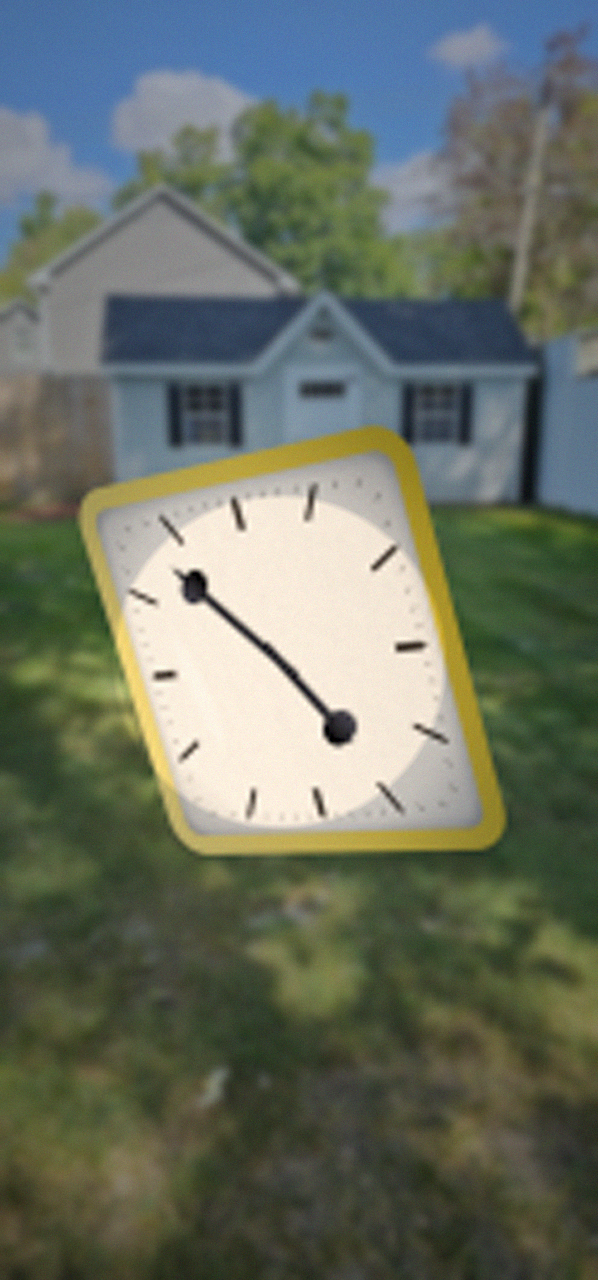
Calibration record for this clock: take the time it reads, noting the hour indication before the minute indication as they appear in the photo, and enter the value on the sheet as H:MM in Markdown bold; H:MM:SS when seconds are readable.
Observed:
**4:53**
